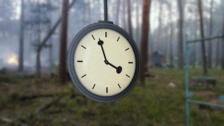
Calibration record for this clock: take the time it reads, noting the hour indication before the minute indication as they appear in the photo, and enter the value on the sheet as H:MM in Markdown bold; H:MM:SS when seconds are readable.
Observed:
**3:57**
